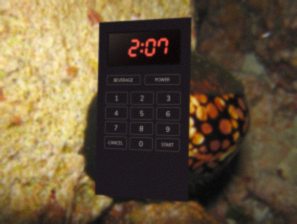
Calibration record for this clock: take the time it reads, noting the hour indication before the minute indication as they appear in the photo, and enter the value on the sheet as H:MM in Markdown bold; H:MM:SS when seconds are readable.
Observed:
**2:07**
